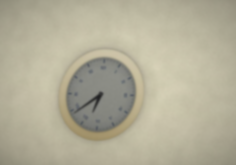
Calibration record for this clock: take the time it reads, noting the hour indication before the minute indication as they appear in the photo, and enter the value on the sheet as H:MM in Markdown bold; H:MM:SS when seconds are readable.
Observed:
**6:39**
